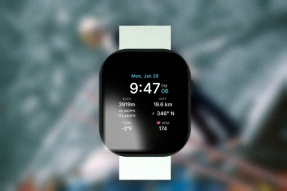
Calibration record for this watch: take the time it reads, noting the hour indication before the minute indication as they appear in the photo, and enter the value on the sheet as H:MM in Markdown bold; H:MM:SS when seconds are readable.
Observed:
**9:47**
